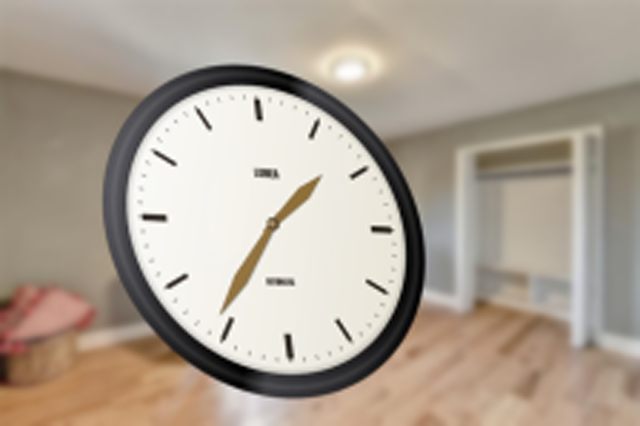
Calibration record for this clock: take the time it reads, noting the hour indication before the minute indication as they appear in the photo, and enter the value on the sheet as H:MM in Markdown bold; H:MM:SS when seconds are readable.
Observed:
**1:36**
